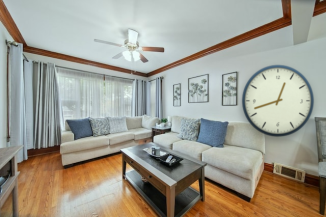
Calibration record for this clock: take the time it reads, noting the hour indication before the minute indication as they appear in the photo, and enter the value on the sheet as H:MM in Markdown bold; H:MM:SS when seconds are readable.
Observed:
**12:42**
